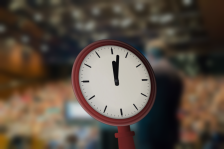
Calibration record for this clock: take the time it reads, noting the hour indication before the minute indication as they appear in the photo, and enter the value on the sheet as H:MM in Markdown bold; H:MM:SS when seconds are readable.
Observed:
**12:02**
